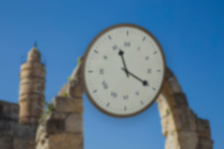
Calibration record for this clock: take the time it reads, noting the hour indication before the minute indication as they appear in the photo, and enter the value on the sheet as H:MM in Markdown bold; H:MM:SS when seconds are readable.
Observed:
**11:20**
